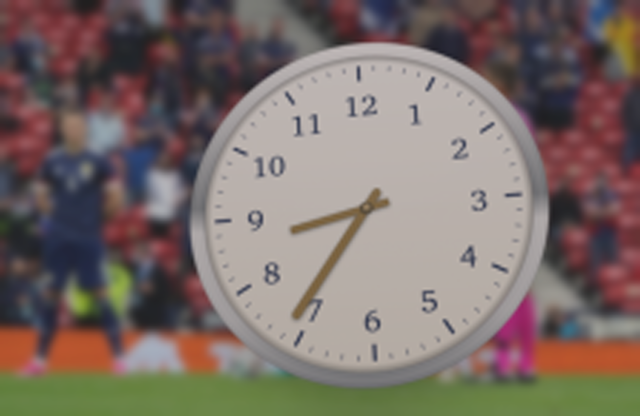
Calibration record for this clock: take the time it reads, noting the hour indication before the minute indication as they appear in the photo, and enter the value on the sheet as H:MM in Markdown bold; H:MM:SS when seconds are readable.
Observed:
**8:36**
